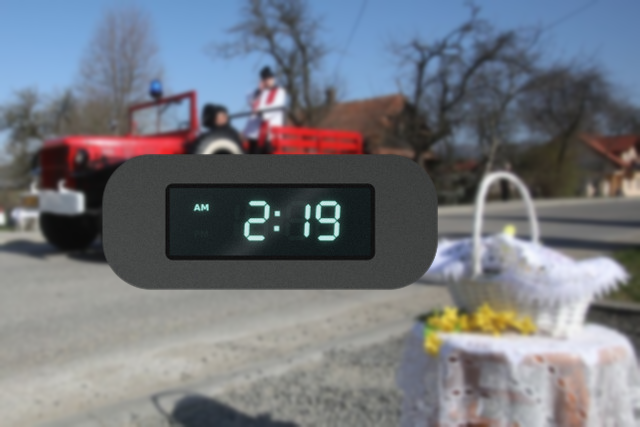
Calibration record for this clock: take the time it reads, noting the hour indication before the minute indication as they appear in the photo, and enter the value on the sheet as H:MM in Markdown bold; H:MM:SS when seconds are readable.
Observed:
**2:19**
